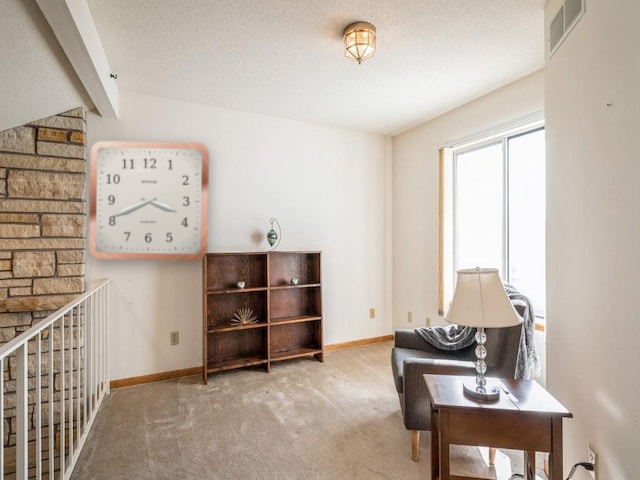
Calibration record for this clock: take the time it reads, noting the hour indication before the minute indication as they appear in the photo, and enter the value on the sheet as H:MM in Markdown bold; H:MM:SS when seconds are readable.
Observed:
**3:41**
